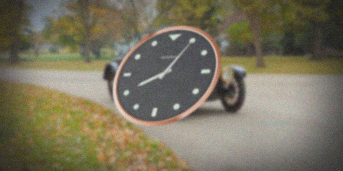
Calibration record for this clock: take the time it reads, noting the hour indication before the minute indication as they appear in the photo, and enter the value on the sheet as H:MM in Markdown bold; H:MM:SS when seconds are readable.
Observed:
**8:05**
